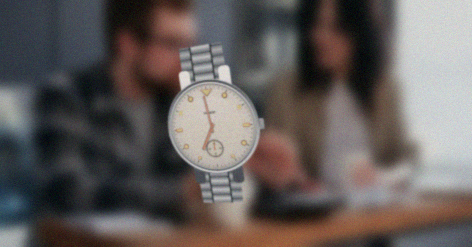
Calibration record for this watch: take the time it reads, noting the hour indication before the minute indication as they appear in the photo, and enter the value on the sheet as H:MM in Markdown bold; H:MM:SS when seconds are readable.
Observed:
**6:59**
